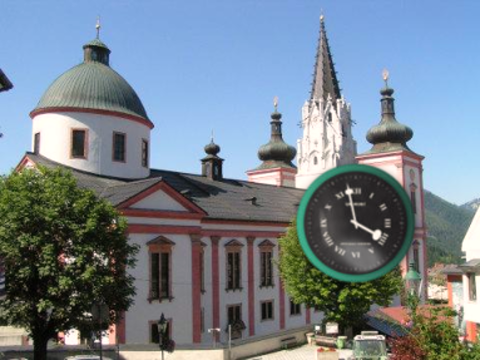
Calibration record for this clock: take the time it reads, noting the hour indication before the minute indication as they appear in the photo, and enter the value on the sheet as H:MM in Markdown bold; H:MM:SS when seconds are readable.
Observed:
**3:58**
